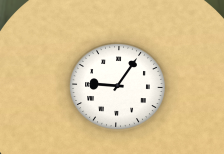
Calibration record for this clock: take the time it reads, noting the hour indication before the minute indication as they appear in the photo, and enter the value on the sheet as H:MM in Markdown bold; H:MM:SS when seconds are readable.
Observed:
**9:05**
